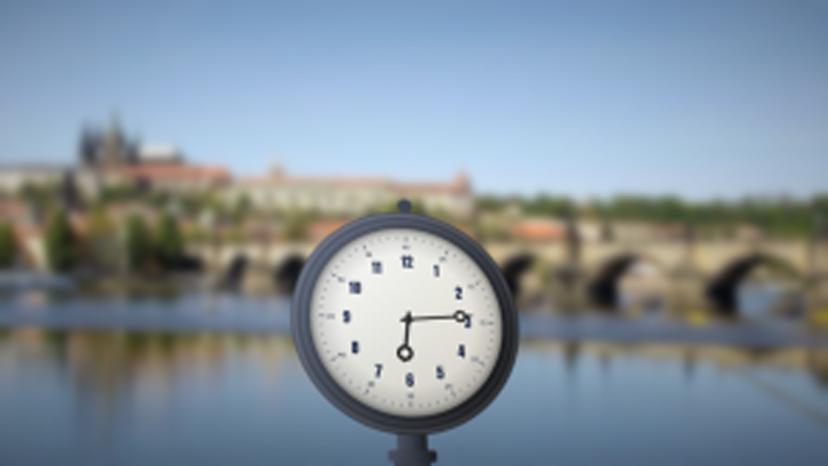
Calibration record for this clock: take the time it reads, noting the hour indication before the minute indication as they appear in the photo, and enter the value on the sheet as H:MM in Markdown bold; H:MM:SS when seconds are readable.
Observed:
**6:14**
